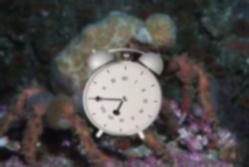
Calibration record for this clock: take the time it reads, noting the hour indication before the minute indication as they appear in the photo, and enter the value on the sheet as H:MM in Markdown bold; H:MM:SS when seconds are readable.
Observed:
**6:45**
